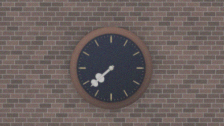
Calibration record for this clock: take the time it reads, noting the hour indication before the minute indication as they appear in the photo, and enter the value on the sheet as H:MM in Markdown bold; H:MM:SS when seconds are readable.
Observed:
**7:38**
